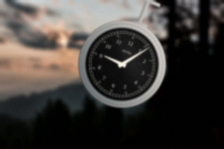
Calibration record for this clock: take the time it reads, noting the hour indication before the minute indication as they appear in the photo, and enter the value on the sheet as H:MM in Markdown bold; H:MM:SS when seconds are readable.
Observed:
**9:06**
